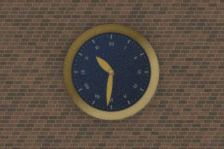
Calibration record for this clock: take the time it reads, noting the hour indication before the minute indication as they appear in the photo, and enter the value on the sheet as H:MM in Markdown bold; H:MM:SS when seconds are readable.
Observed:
**10:31**
